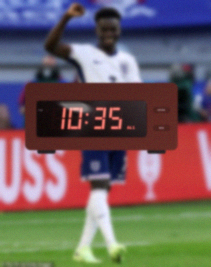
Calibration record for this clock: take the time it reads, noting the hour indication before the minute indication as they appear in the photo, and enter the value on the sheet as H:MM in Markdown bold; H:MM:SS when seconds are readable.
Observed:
**10:35**
